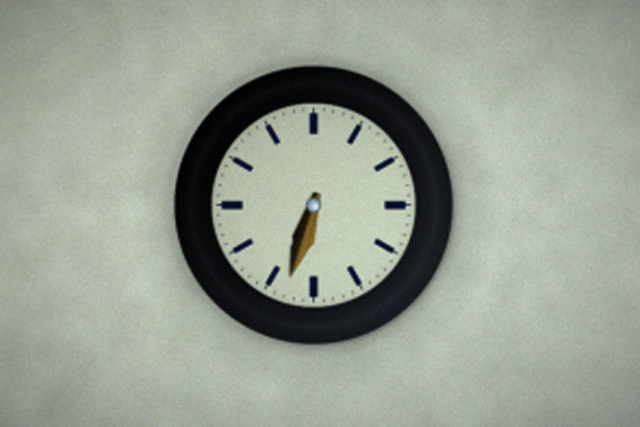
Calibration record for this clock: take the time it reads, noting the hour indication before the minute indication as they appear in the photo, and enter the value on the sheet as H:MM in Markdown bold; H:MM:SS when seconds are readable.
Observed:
**6:33**
